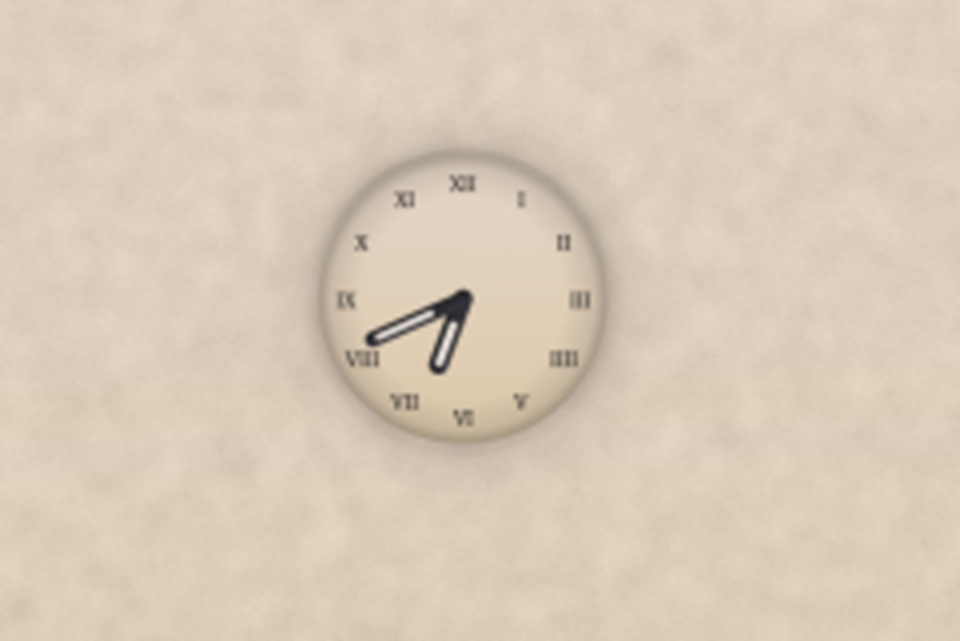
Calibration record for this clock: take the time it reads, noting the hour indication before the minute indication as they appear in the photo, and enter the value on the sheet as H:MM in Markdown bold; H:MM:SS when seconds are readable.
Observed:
**6:41**
